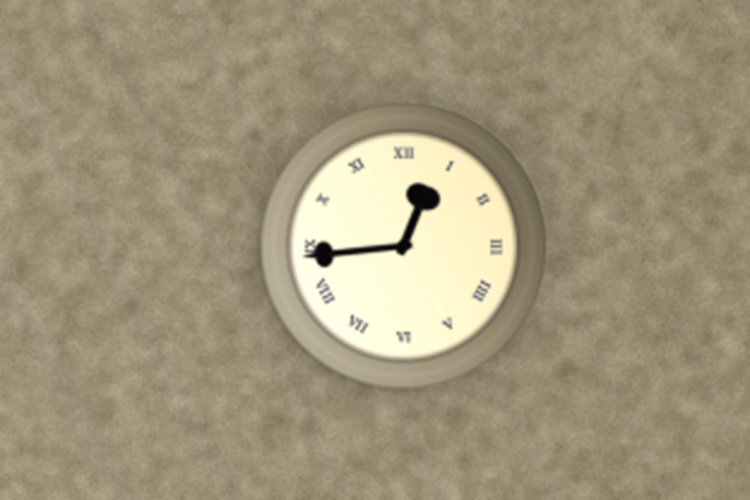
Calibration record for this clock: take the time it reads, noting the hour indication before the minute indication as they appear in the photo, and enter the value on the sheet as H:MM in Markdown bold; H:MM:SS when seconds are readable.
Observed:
**12:44**
